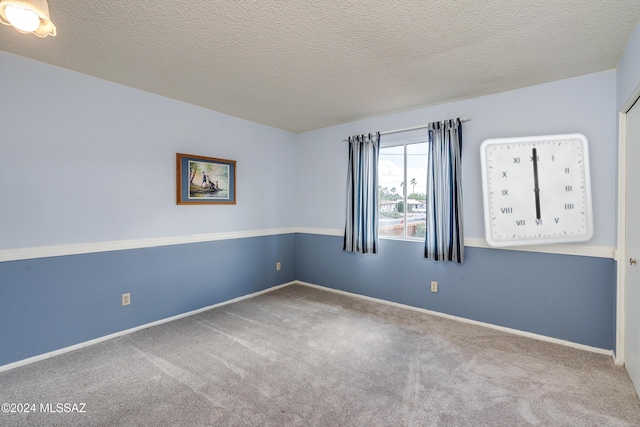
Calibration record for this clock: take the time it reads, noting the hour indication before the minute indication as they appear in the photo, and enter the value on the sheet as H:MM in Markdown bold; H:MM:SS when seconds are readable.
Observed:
**6:00**
